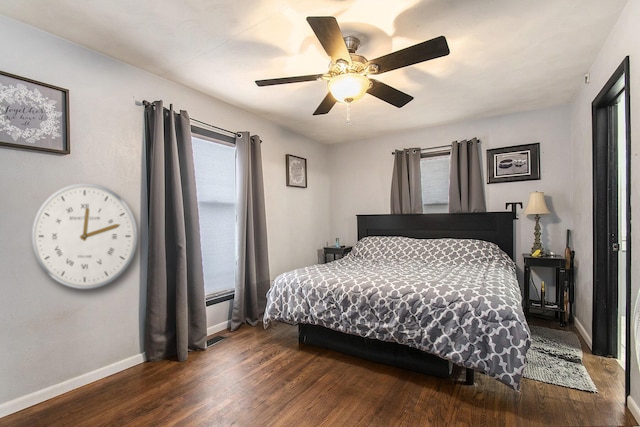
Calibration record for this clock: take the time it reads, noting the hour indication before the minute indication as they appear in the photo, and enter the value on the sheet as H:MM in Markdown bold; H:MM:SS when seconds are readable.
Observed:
**12:12**
